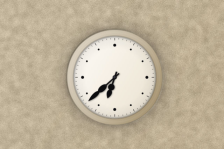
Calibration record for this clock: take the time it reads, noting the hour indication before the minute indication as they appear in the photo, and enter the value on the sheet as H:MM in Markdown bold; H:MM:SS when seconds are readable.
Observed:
**6:38**
